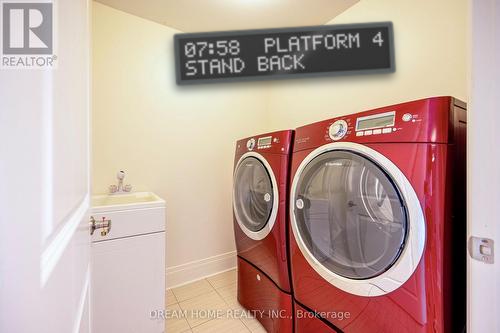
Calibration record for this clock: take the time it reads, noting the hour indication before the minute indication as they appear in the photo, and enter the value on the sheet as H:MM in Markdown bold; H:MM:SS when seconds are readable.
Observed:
**7:58**
